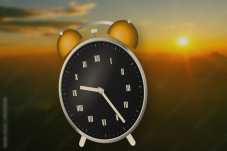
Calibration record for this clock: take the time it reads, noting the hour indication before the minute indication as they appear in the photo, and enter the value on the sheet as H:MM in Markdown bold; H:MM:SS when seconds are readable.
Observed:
**9:24**
